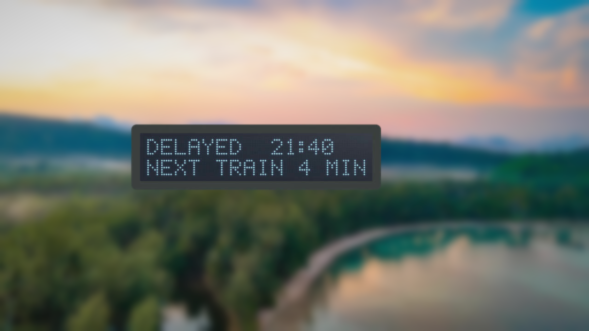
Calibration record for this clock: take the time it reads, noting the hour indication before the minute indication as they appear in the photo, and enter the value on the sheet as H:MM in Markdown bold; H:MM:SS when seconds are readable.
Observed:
**21:40**
